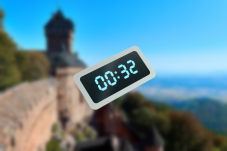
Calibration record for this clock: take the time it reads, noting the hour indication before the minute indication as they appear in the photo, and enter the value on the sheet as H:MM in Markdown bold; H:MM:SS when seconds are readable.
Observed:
**0:32**
